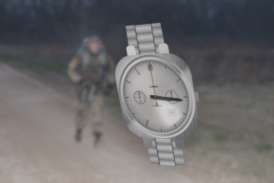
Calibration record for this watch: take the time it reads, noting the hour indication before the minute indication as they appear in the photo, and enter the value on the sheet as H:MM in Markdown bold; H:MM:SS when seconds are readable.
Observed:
**3:16**
